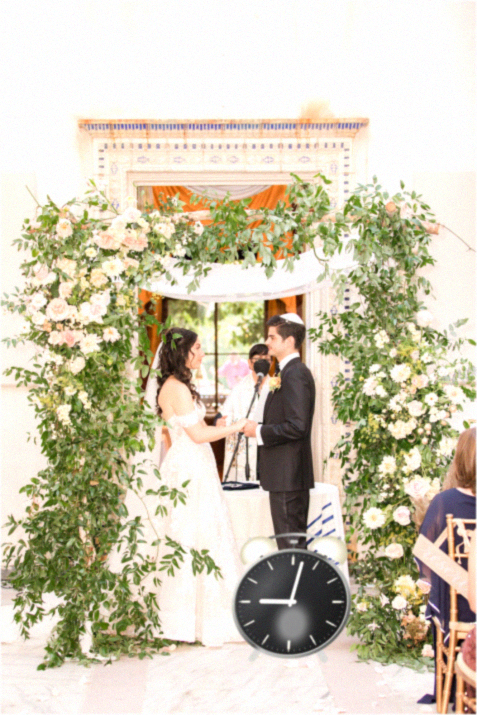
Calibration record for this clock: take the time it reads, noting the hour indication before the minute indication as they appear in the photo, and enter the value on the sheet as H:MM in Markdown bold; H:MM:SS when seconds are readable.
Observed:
**9:02**
